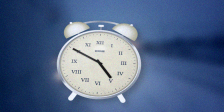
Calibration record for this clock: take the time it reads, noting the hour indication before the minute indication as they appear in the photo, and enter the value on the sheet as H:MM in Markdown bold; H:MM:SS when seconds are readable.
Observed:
**4:50**
